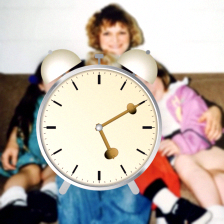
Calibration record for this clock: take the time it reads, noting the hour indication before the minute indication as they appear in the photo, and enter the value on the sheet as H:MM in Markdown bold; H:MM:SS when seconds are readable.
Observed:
**5:10**
